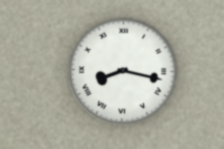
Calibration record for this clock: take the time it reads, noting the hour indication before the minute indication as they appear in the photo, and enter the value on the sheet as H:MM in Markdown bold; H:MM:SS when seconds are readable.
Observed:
**8:17**
